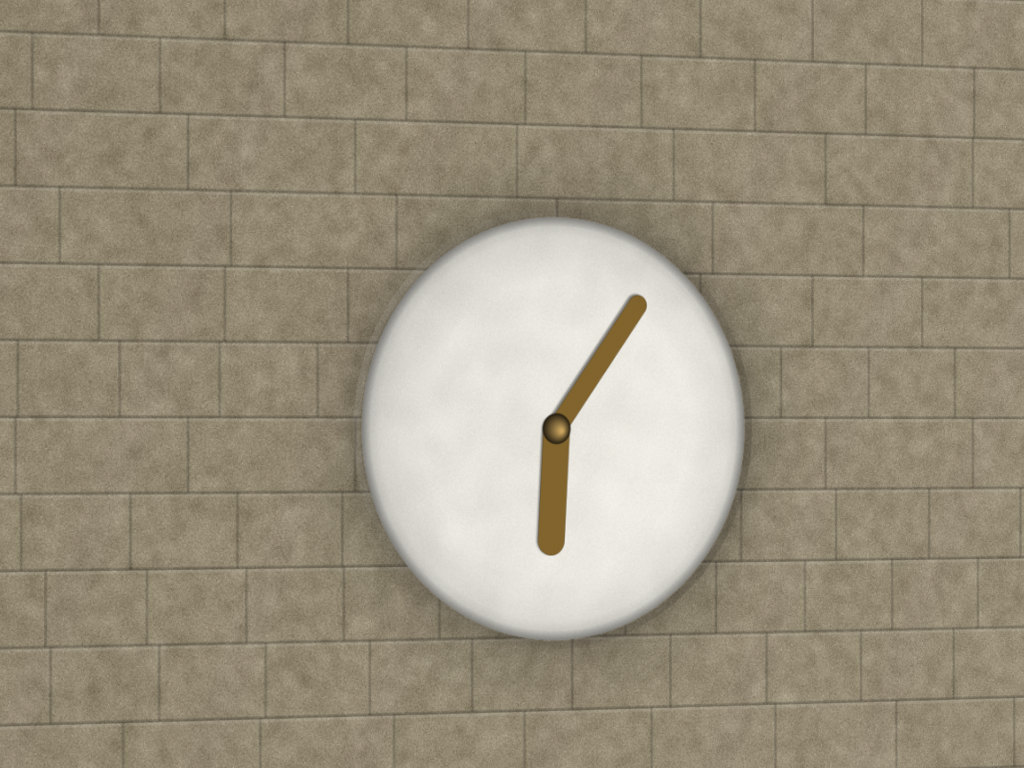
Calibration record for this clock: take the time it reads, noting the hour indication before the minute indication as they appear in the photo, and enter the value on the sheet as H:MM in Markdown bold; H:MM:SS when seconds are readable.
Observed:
**6:06**
